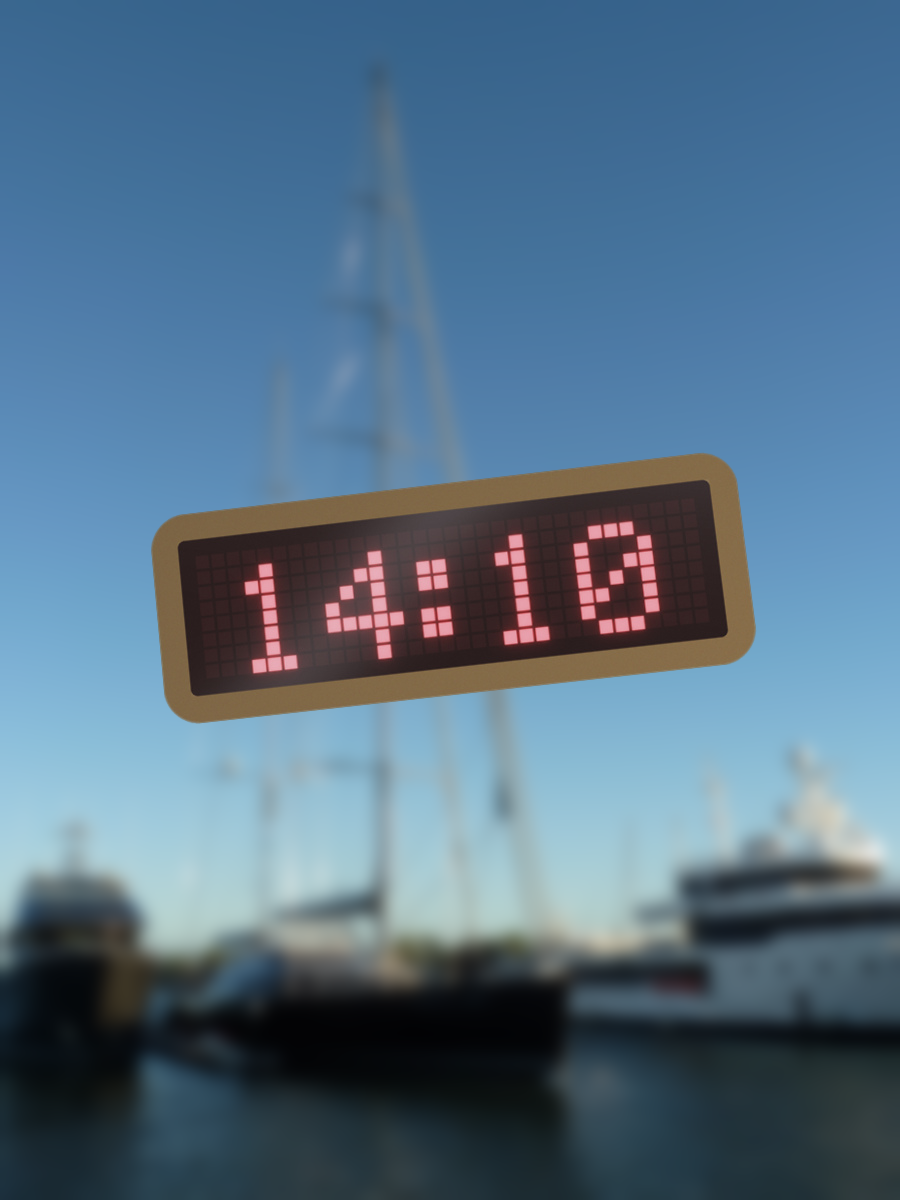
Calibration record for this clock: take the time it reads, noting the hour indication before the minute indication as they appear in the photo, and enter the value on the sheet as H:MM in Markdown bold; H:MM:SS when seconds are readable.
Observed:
**14:10**
